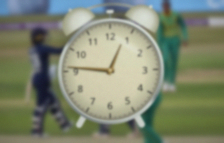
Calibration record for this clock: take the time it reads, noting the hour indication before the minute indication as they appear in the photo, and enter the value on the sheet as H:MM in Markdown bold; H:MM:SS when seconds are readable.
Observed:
**12:46**
